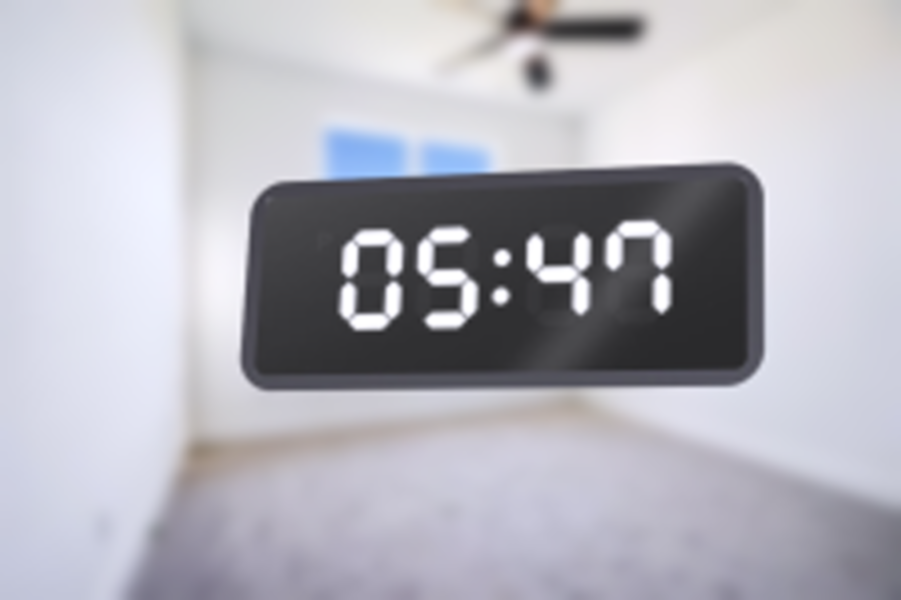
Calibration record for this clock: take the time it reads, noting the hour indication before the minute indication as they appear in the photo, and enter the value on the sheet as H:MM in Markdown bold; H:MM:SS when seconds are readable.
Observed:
**5:47**
